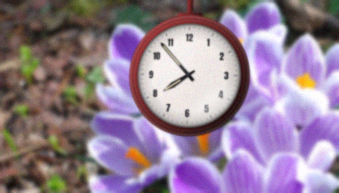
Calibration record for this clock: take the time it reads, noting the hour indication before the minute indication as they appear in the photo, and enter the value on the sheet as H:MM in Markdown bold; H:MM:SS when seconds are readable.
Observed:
**7:53**
